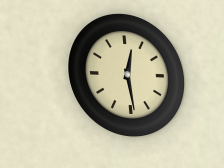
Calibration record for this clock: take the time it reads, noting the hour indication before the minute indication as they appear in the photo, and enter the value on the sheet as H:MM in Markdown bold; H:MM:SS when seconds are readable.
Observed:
**12:29**
